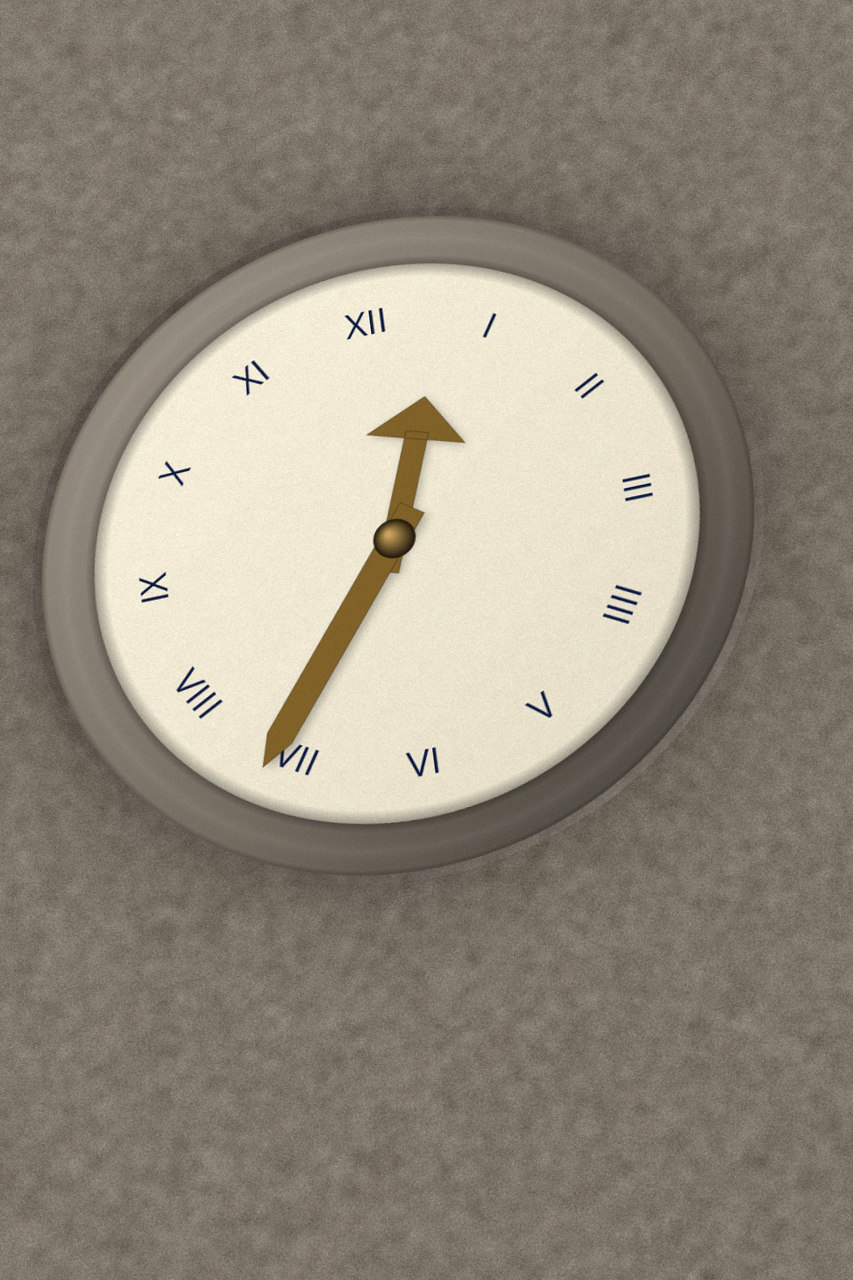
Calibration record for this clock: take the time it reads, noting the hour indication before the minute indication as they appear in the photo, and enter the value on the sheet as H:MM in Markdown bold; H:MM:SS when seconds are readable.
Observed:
**12:36**
